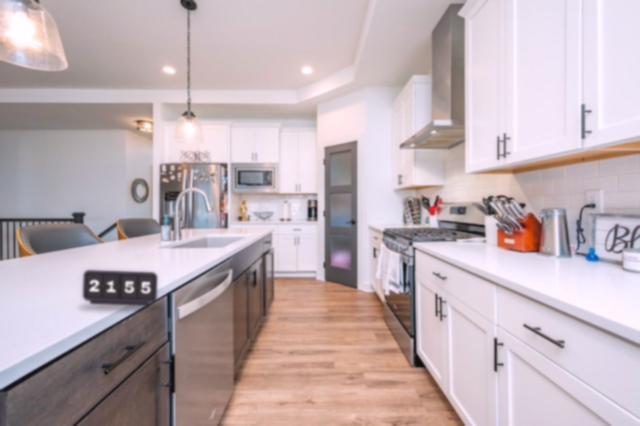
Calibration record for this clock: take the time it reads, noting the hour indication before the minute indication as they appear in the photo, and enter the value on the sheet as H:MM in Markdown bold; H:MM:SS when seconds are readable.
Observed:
**21:55**
